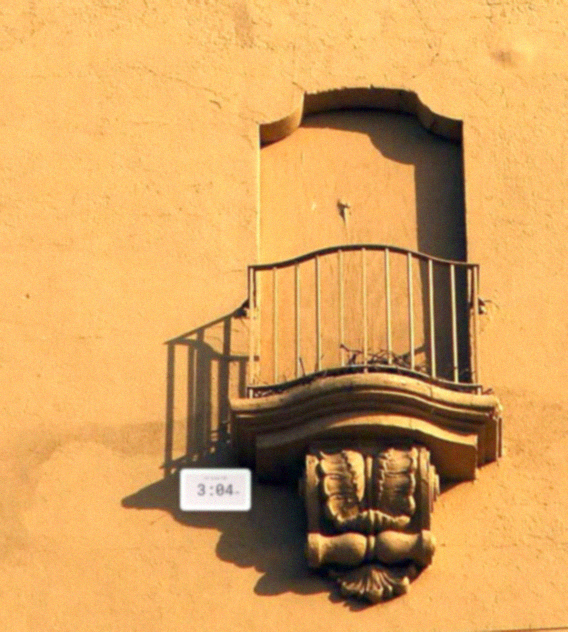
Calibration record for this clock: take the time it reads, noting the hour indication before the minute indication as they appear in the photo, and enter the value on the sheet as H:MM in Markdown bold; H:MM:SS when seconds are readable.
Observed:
**3:04**
